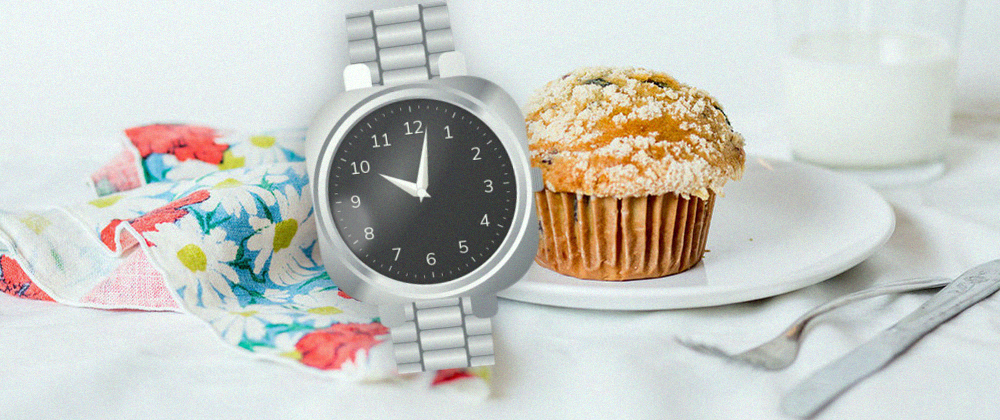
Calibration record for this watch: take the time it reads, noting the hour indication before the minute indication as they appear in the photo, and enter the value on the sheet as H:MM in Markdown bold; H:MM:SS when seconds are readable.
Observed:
**10:02**
